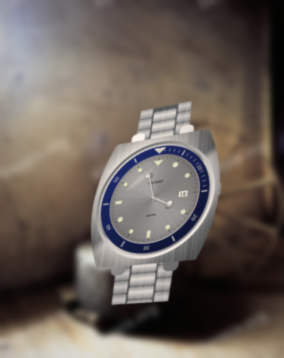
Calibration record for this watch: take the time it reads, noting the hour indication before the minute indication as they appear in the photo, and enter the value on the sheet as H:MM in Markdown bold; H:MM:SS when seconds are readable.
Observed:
**3:57**
